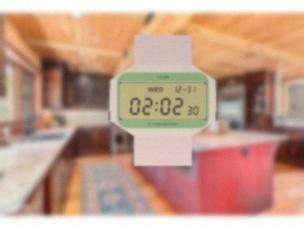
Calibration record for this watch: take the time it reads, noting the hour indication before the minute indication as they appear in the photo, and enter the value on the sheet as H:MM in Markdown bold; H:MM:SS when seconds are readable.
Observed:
**2:02**
